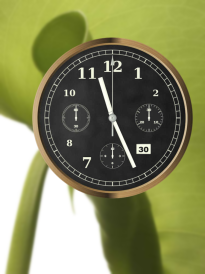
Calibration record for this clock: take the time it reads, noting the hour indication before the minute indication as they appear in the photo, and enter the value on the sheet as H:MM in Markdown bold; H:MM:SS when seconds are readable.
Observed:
**11:26**
